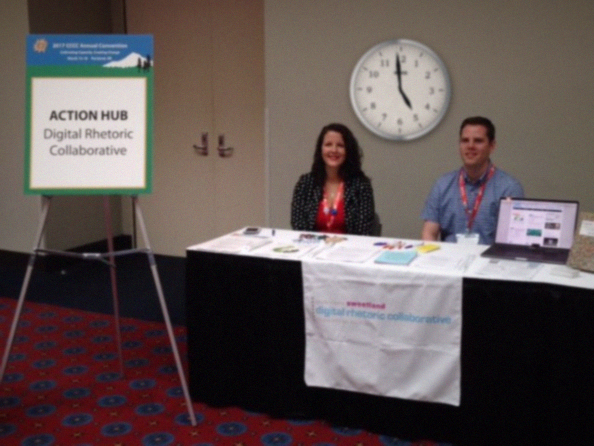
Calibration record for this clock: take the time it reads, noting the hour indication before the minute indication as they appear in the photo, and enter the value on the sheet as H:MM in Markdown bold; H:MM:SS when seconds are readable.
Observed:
**4:59**
